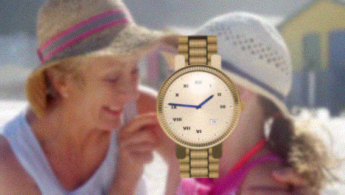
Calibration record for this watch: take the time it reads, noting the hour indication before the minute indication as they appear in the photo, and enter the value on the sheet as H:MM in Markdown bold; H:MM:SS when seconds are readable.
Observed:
**1:46**
